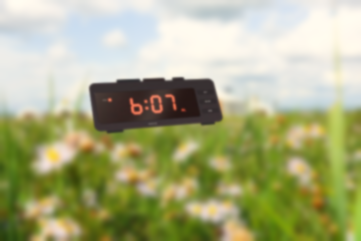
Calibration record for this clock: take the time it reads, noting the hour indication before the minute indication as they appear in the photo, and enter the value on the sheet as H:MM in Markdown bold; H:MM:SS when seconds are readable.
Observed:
**6:07**
